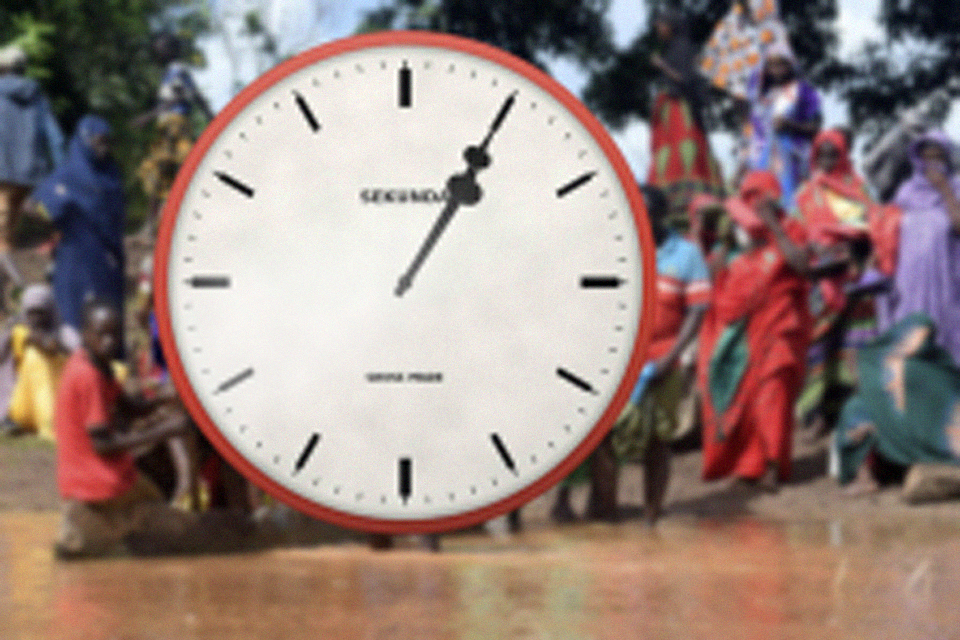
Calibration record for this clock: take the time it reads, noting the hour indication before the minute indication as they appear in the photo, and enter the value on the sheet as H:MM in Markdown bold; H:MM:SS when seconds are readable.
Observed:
**1:05**
